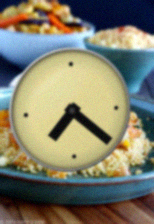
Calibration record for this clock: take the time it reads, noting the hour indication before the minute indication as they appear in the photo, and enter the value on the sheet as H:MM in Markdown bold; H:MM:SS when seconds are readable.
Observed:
**7:22**
